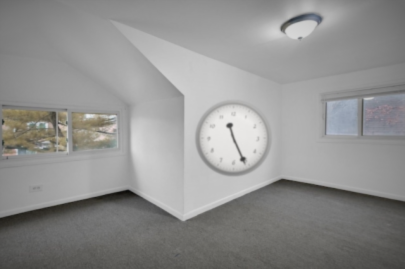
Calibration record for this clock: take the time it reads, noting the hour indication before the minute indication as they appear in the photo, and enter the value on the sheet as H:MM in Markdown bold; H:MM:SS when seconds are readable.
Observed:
**11:26**
